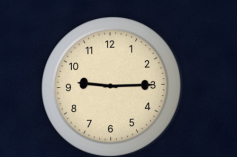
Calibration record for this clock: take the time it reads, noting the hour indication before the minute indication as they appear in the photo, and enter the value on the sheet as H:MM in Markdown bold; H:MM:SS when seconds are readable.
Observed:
**9:15**
